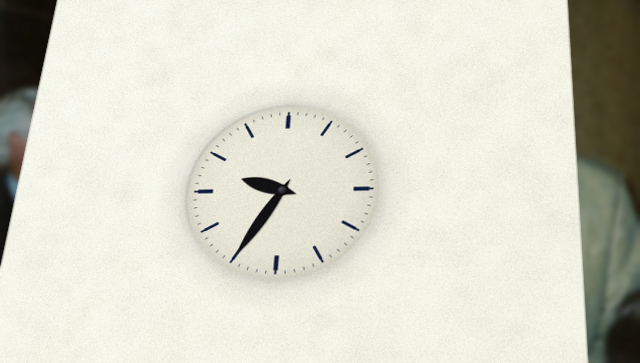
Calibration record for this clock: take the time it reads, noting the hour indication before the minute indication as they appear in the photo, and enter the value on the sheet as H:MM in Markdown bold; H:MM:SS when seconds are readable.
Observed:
**9:35**
